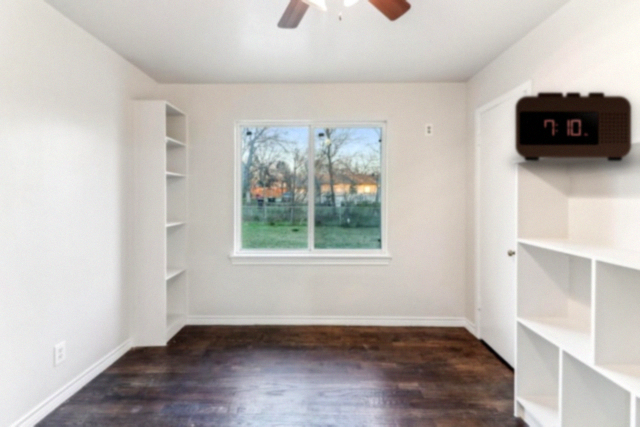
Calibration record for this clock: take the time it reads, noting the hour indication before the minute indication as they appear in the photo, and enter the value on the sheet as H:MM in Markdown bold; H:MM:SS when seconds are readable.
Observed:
**7:10**
